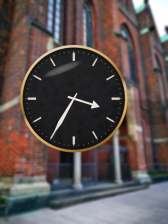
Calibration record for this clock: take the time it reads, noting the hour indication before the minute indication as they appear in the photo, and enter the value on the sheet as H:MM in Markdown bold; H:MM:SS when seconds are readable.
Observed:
**3:35**
